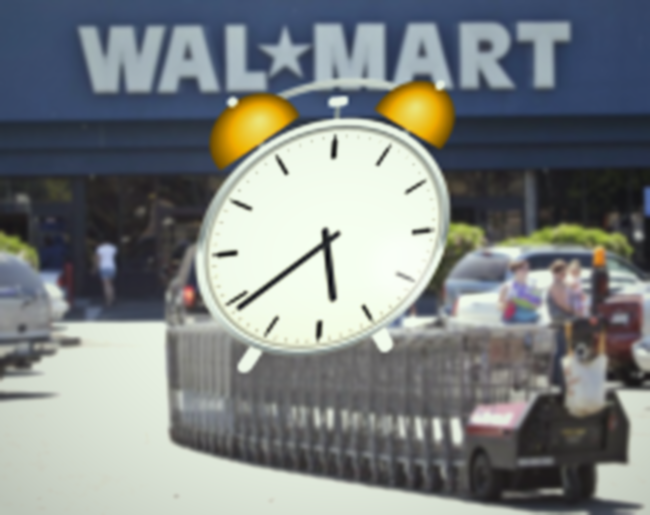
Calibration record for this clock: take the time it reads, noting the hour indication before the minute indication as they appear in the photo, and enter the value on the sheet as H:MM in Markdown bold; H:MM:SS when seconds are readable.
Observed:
**5:39**
